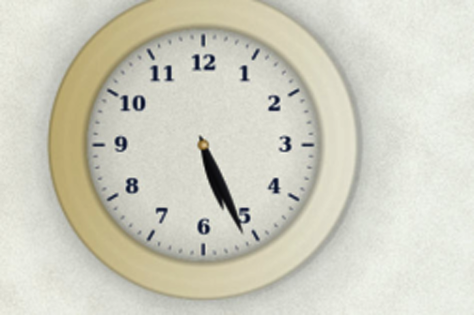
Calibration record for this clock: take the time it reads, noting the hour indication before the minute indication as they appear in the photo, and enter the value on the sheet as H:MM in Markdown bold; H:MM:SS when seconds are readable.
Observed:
**5:26**
